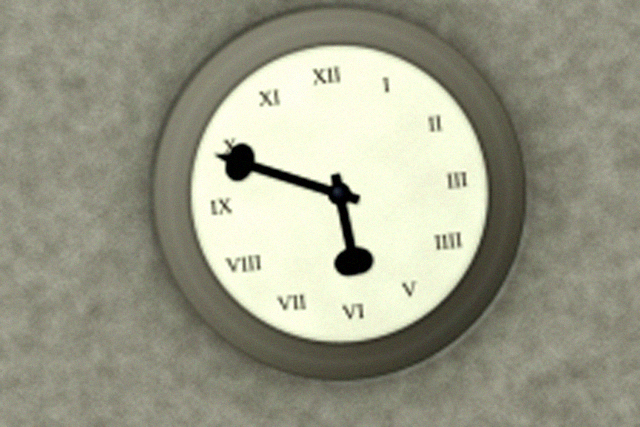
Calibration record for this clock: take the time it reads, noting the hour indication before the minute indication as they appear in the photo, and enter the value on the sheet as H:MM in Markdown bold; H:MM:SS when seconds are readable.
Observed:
**5:49**
